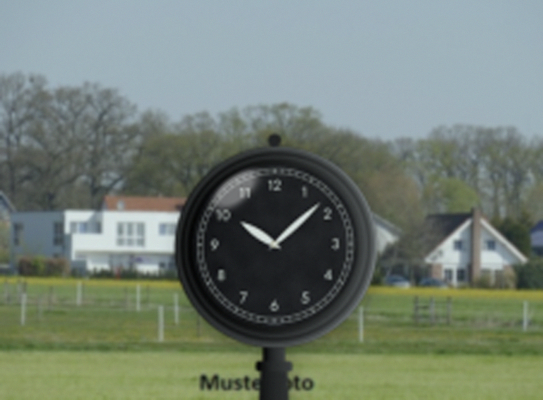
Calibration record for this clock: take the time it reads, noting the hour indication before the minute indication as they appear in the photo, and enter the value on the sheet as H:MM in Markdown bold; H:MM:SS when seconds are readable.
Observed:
**10:08**
